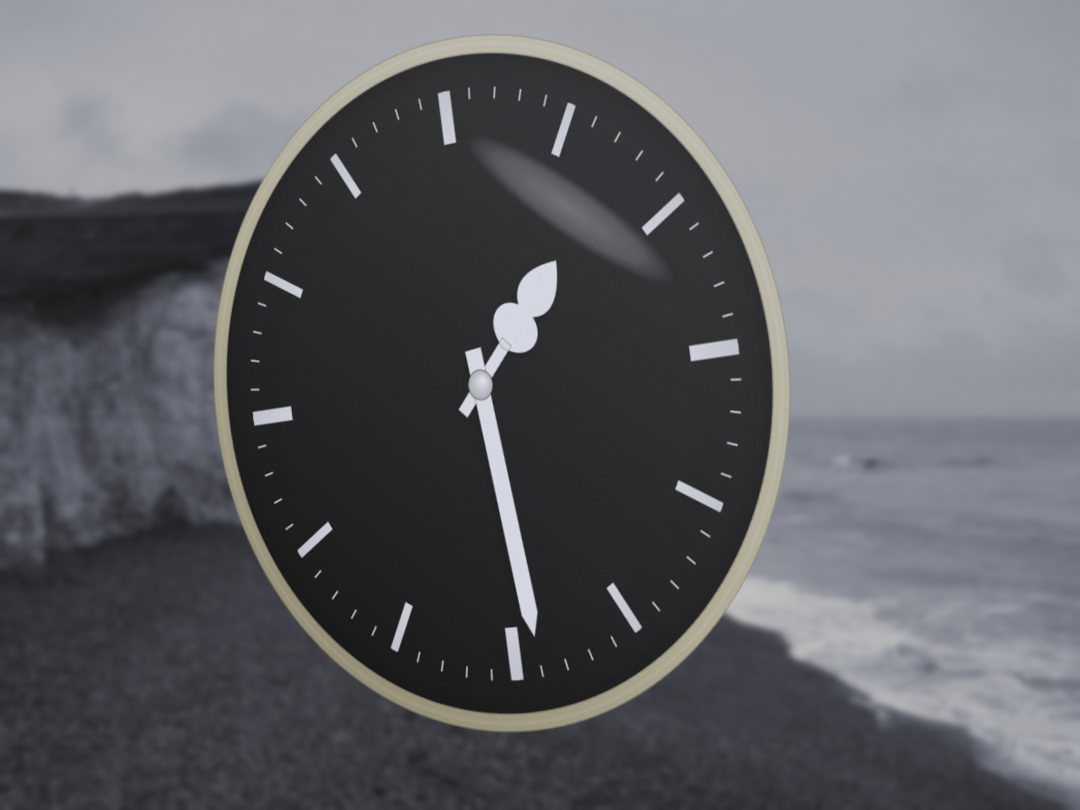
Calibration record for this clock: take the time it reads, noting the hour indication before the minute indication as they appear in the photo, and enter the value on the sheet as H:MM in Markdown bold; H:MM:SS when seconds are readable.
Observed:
**1:29**
